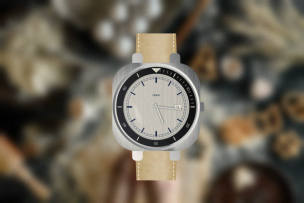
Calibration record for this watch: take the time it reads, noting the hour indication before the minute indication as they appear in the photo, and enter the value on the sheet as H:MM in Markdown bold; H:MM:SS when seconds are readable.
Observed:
**5:16**
